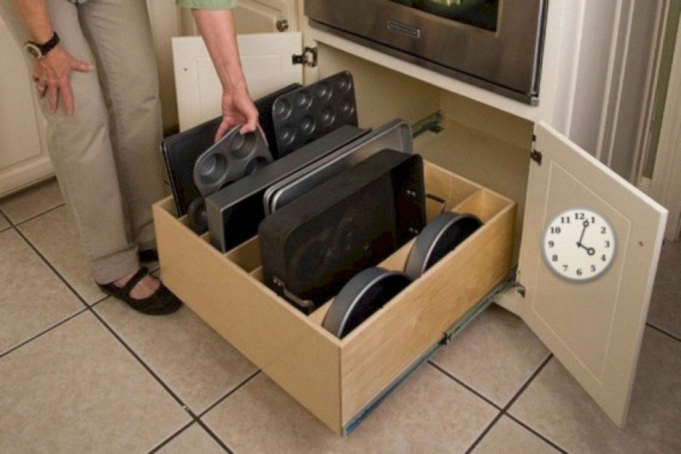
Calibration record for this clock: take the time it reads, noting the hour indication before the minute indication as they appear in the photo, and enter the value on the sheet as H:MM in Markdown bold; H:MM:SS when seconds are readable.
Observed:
**4:03**
